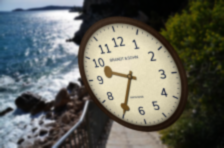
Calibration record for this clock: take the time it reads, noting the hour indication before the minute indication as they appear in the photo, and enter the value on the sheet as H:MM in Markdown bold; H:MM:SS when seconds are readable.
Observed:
**9:35**
